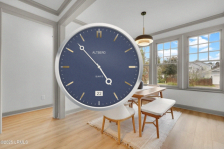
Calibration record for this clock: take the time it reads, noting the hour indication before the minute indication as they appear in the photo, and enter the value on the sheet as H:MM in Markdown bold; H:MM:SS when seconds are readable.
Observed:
**4:53**
